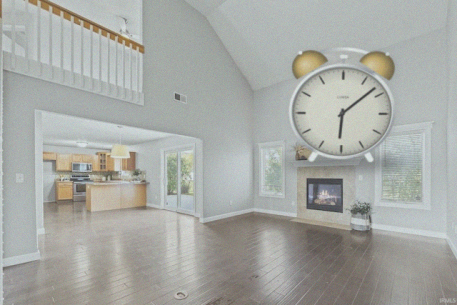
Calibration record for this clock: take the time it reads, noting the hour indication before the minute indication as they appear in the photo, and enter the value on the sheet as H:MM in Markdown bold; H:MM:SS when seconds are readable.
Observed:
**6:08**
